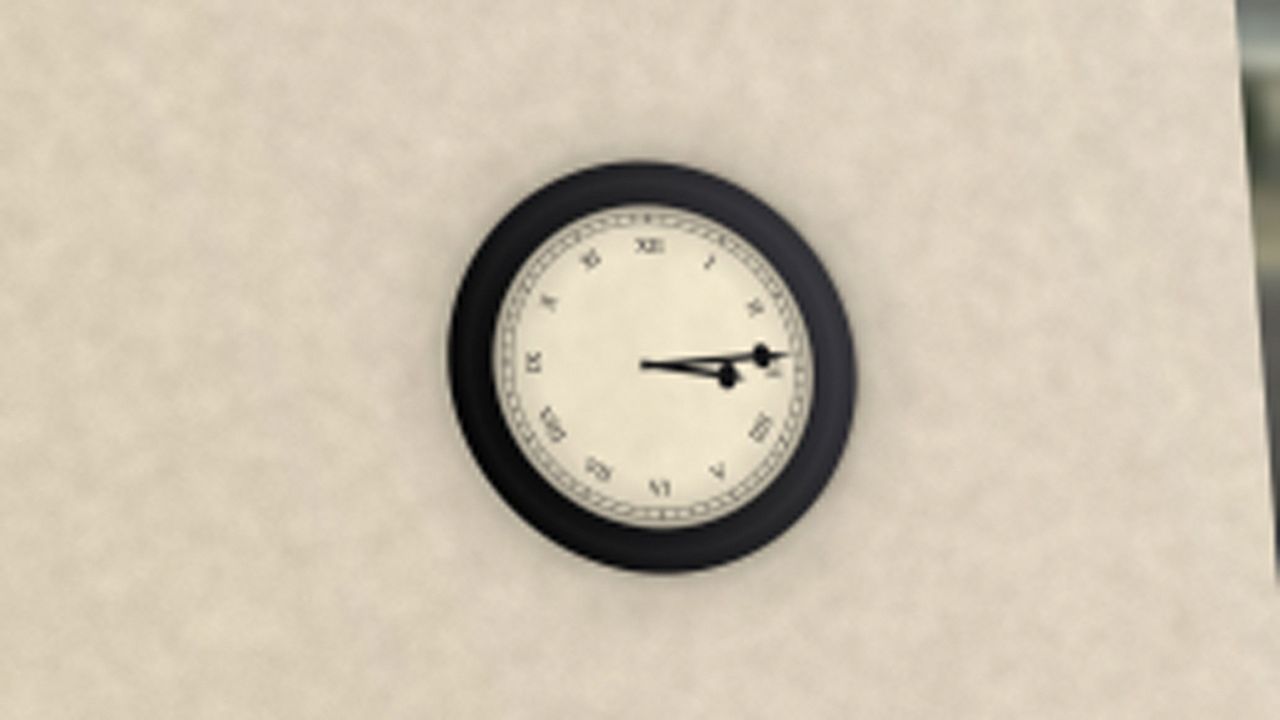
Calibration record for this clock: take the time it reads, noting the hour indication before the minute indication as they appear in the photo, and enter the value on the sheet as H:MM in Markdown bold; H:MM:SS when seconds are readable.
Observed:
**3:14**
